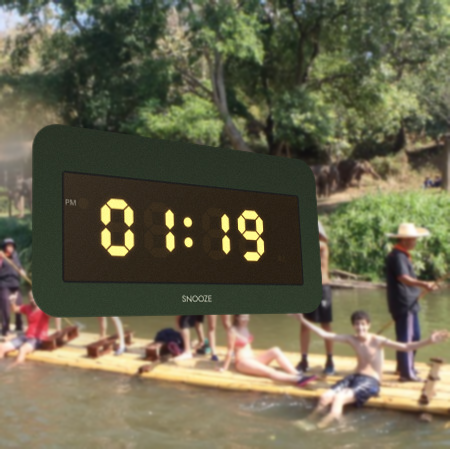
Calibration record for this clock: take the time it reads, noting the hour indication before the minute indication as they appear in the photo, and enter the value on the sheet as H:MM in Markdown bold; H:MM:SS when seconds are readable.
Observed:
**1:19**
